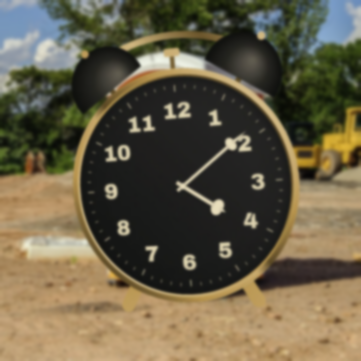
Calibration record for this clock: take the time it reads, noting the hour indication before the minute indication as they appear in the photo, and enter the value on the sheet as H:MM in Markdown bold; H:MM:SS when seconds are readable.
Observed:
**4:09**
